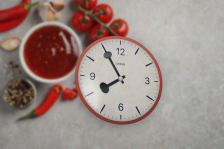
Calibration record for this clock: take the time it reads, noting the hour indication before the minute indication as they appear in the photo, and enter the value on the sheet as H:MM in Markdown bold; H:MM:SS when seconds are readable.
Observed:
**7:55**
